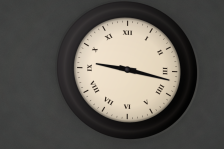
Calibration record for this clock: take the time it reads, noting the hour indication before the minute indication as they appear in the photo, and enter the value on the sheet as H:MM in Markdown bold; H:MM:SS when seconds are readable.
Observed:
**9:17**
